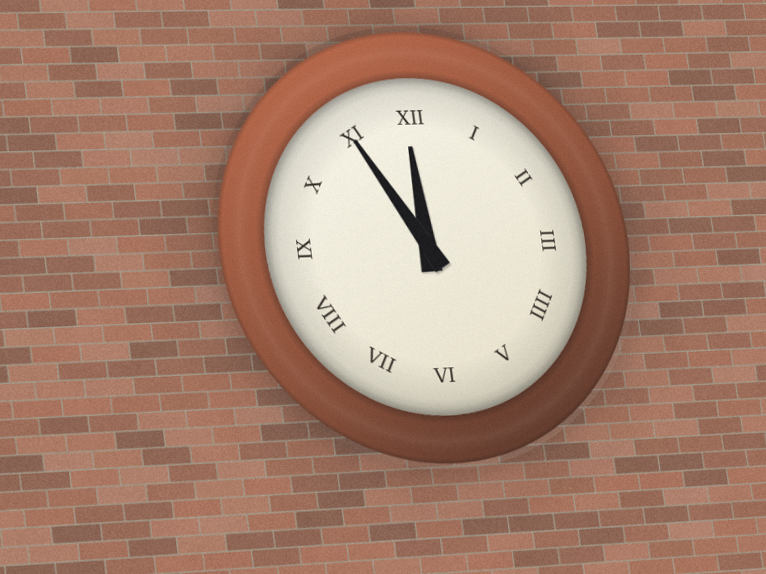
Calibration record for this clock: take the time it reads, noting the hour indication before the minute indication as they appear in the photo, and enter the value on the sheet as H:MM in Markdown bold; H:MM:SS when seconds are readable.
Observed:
**11:55**
